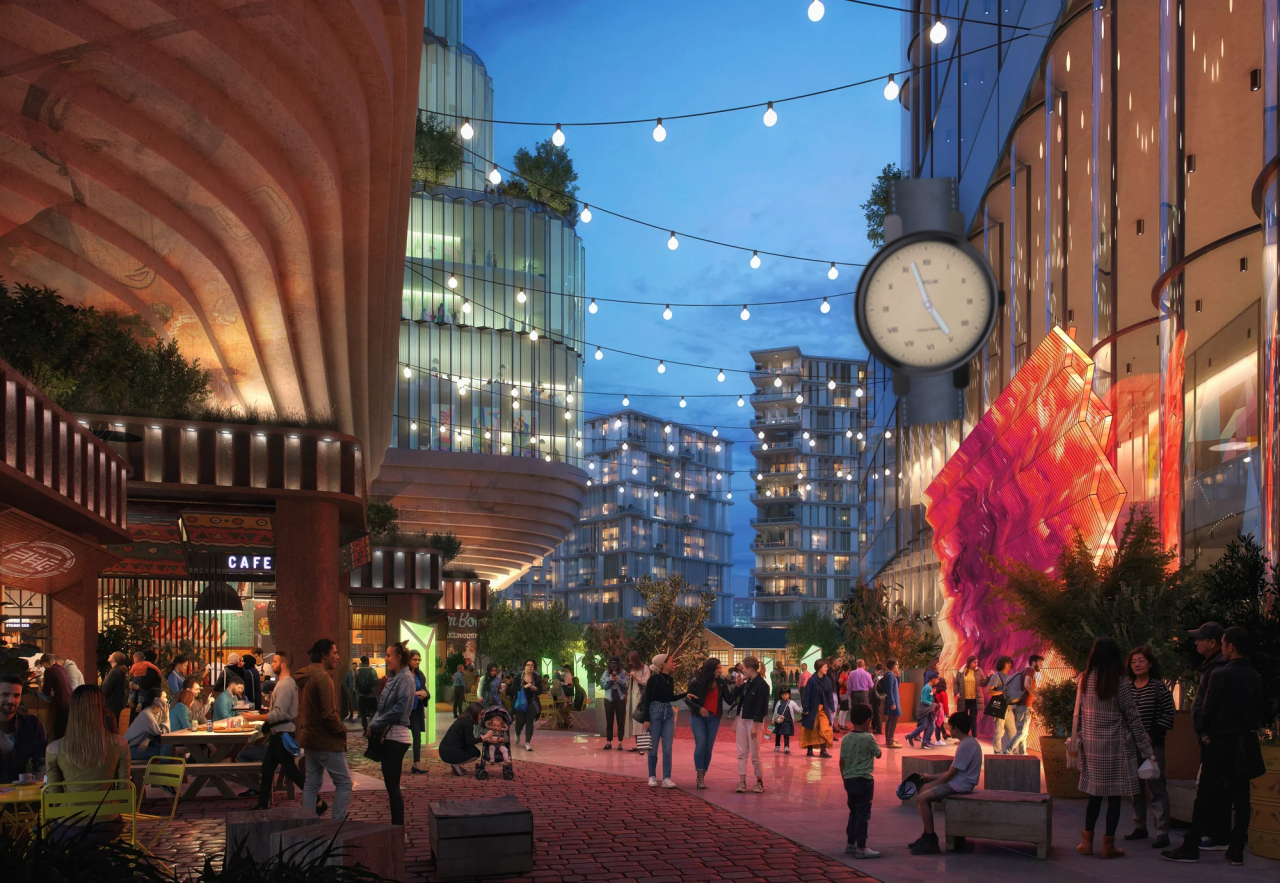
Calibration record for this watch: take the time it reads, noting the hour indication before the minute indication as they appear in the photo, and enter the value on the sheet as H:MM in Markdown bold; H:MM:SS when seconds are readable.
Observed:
**4:57**
